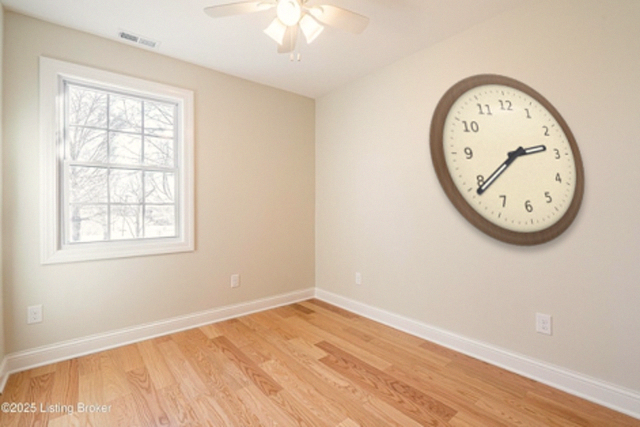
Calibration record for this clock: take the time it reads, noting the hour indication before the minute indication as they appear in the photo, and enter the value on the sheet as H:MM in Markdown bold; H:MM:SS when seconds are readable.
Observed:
**2:39**
